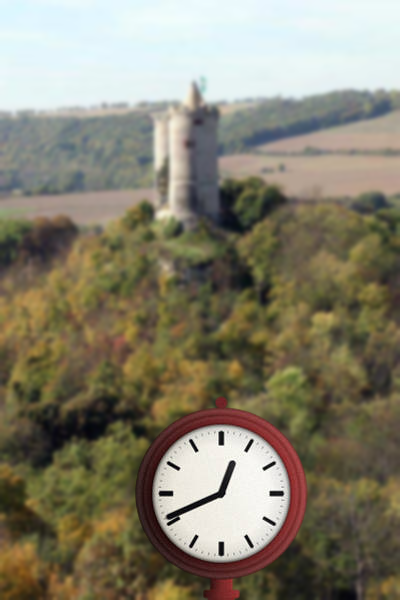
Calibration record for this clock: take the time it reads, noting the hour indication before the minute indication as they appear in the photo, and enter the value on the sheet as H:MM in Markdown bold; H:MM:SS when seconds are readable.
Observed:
**12:41**
